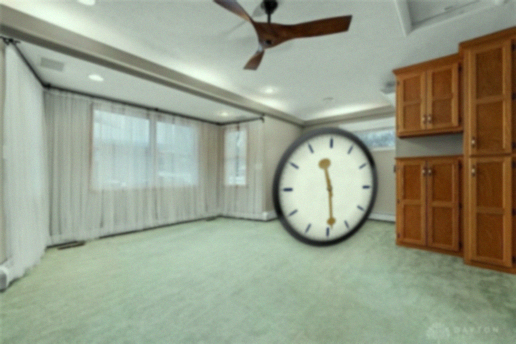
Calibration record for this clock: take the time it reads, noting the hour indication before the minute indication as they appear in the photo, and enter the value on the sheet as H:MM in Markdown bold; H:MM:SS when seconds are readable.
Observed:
**11:29**
